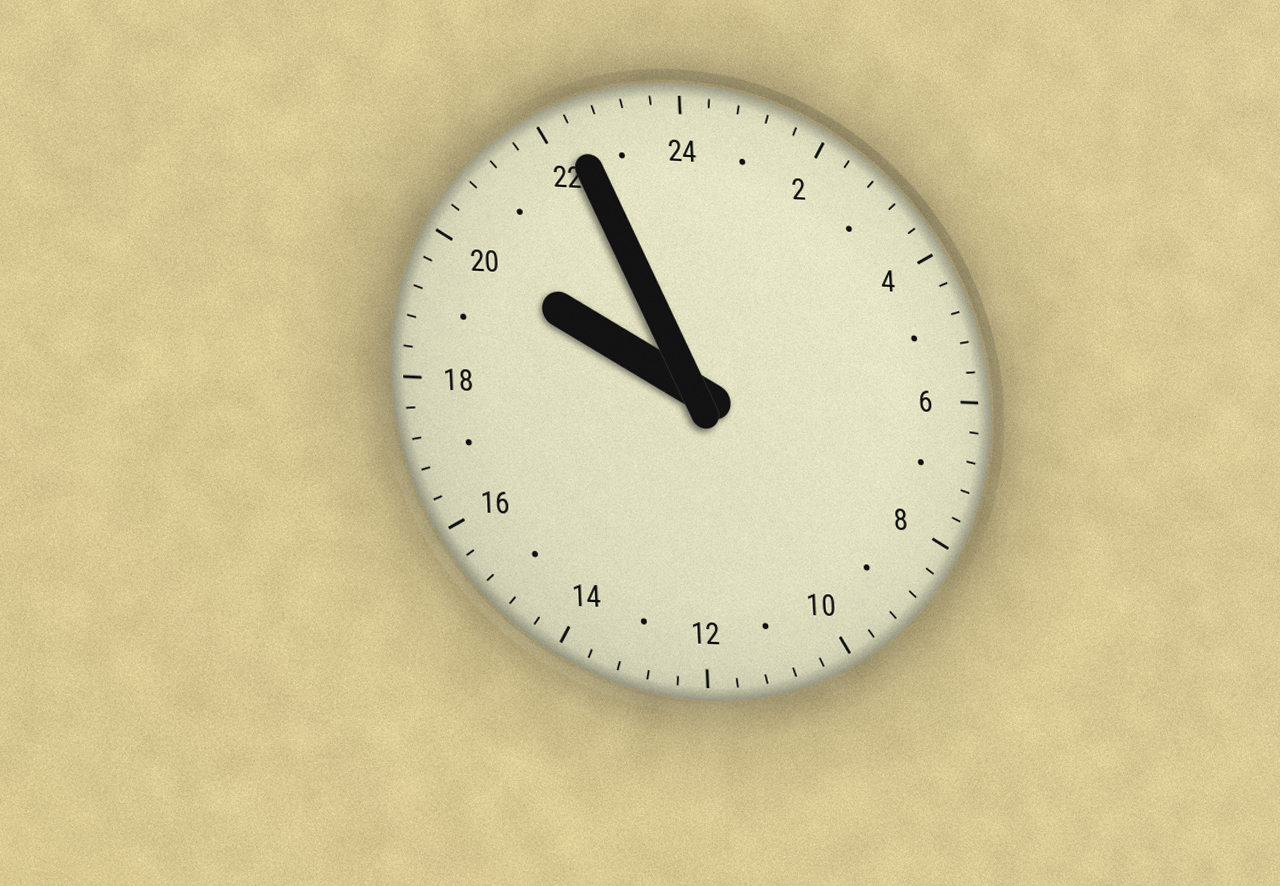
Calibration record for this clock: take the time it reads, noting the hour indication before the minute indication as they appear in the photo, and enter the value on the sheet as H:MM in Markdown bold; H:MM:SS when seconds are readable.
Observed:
**19:56**
